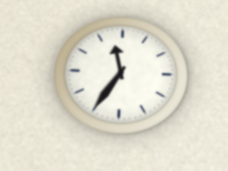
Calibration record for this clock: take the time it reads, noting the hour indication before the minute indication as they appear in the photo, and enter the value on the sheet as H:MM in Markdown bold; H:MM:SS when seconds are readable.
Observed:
**11:35**
